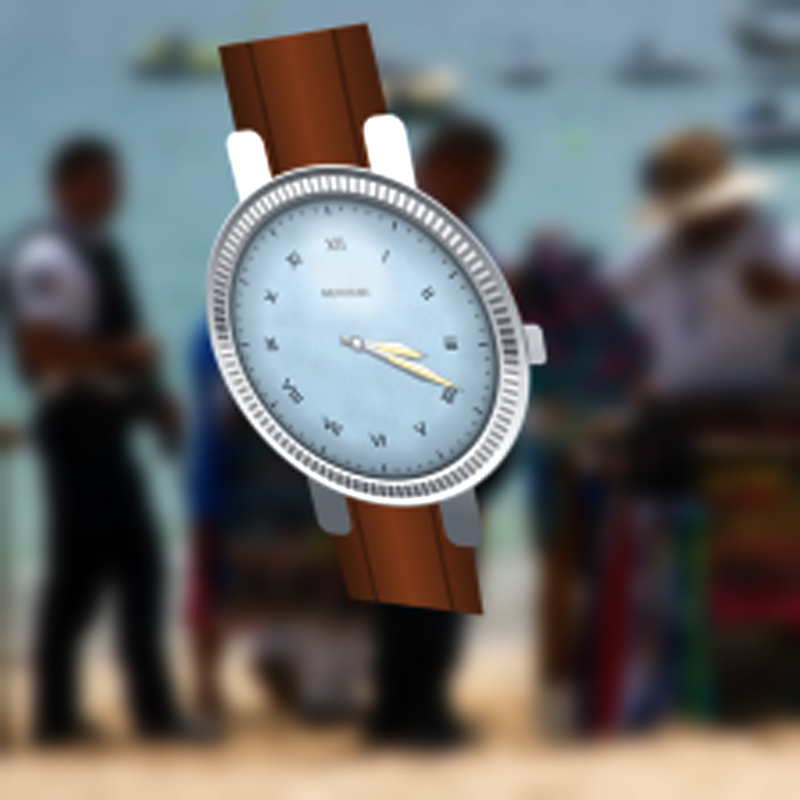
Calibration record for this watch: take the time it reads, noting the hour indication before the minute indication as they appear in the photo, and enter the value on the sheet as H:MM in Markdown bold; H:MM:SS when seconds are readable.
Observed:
**3:19**
